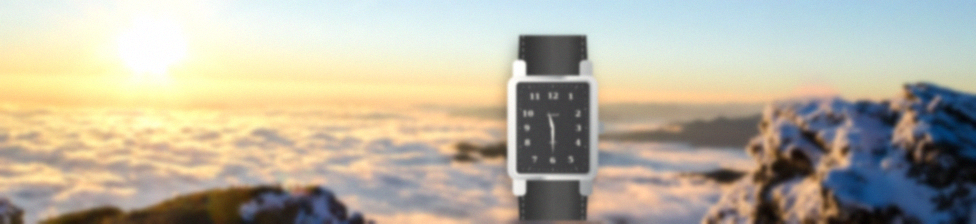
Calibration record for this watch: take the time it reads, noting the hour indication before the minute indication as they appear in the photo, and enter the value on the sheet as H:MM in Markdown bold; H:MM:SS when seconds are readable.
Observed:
**11:30**
